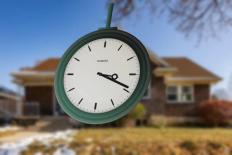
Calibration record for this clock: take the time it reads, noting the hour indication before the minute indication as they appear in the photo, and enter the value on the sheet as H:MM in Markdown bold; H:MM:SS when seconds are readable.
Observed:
**3:19**
